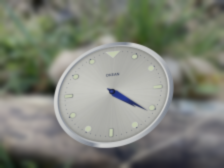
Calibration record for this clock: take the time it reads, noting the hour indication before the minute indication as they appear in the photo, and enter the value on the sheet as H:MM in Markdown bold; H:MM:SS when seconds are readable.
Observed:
**4:21**
